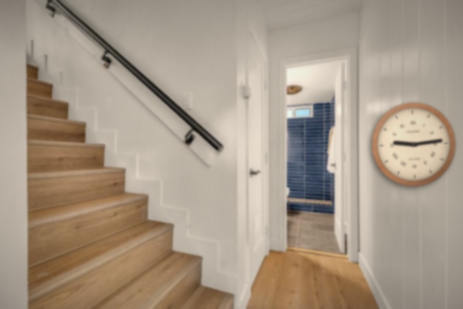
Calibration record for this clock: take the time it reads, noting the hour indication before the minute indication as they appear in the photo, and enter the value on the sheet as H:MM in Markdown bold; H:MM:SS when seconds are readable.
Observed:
**9:14**
